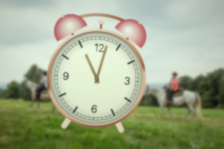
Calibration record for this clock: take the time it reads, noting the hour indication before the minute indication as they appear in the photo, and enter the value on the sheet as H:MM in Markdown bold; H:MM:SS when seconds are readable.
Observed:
**11:02**
